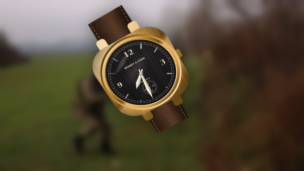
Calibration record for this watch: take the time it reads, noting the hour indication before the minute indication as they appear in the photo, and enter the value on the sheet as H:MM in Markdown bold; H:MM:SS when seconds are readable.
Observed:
**7:31**
